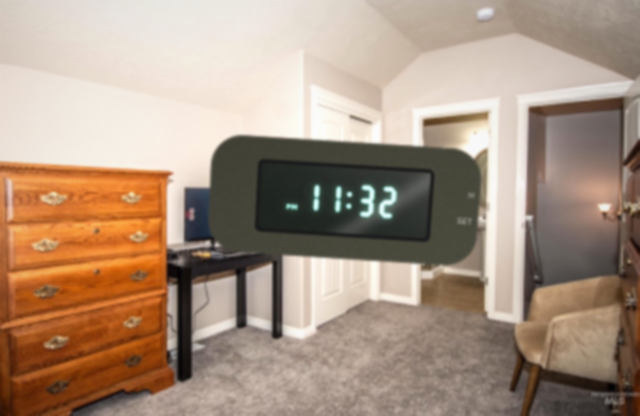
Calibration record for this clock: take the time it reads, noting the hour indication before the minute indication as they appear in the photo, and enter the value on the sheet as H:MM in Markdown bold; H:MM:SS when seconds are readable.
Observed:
**11:32**
